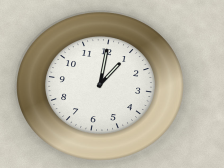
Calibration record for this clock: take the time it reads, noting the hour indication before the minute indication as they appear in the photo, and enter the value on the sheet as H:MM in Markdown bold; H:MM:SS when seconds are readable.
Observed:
**1:00**
